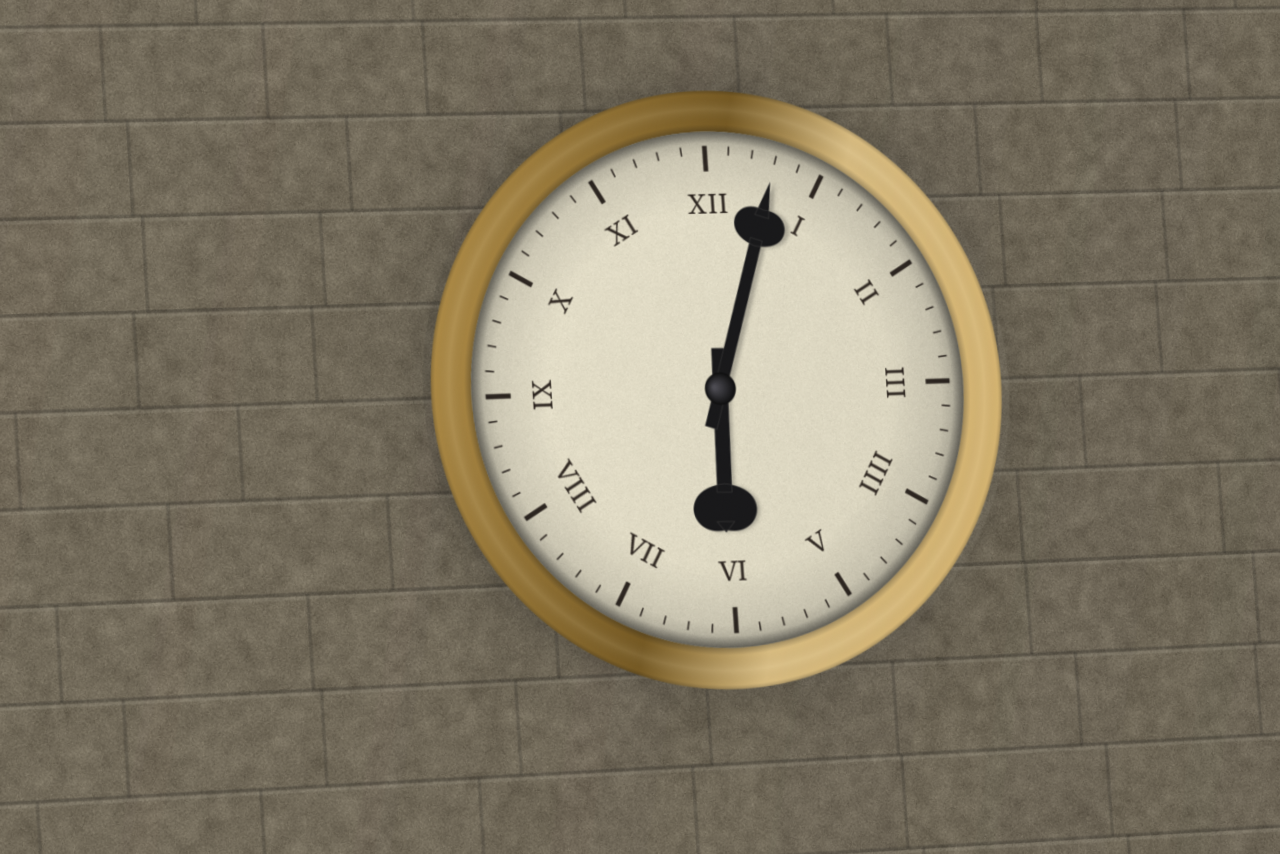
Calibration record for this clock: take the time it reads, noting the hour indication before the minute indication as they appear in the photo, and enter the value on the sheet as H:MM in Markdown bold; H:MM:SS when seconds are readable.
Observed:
**6:03**
